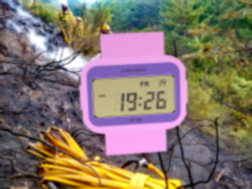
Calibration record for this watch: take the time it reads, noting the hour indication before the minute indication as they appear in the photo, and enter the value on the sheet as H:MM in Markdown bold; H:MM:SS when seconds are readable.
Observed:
**19:26**
